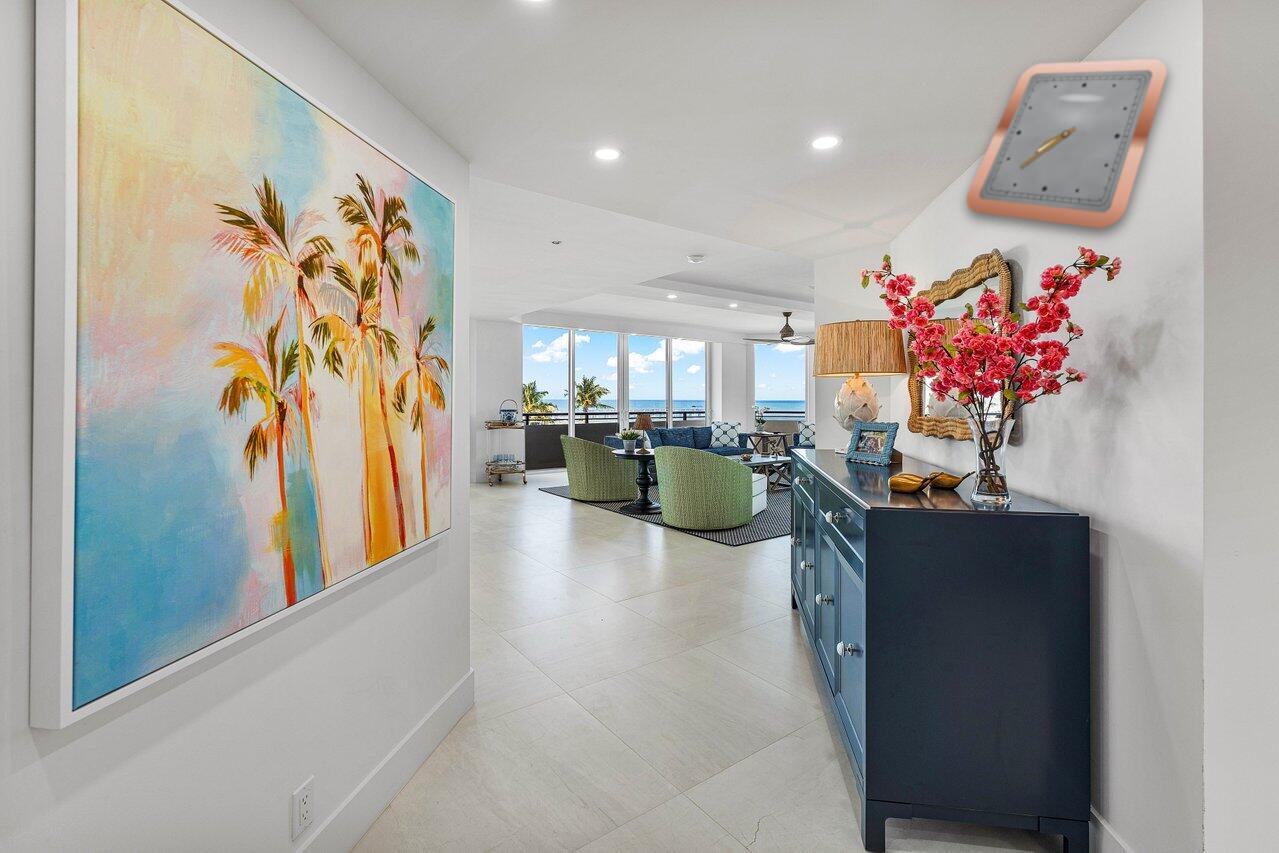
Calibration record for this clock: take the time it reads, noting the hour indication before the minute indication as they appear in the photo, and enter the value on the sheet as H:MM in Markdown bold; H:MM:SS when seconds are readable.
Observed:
**7:37**
